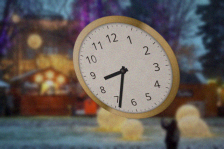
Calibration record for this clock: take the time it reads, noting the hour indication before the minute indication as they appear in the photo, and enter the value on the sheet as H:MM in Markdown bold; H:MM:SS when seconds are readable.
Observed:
**8:34**
